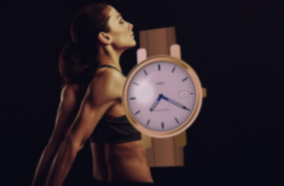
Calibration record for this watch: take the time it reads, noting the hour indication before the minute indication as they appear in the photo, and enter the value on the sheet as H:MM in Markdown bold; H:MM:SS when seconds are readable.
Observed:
**7:20**
